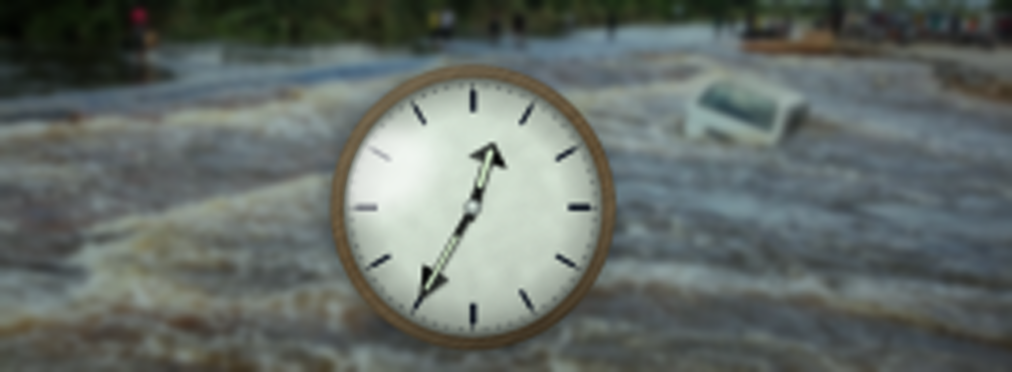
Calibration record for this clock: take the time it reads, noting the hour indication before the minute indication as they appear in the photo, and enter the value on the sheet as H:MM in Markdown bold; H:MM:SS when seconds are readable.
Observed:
**12:35**
